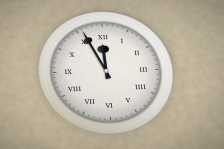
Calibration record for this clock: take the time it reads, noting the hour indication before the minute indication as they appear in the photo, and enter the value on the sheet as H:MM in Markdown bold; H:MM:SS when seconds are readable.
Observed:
**11:56**
